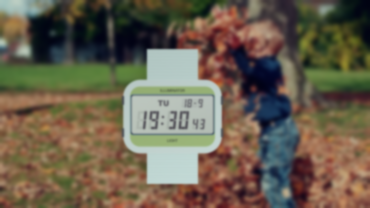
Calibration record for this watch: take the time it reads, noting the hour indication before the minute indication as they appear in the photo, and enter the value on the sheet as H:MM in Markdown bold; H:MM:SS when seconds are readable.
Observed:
**19:30**
